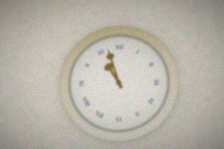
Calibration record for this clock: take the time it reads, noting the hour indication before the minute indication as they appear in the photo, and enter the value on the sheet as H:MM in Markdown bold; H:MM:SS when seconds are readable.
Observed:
**10:57**
